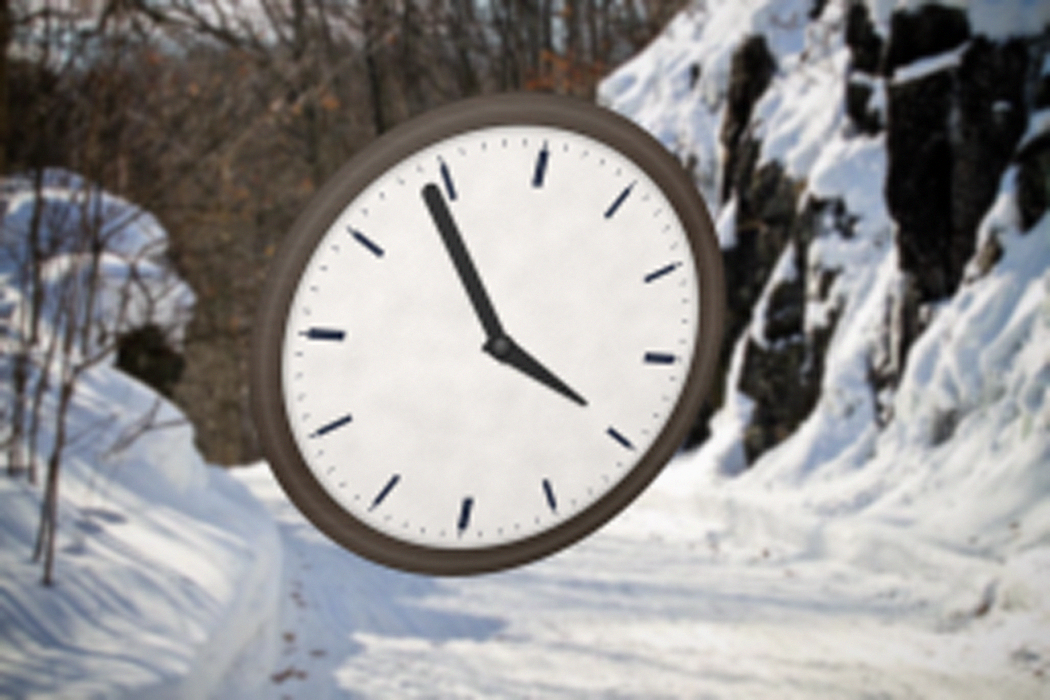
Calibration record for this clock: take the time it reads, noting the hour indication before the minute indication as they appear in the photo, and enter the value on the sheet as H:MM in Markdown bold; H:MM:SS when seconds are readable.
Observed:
**3:54**
